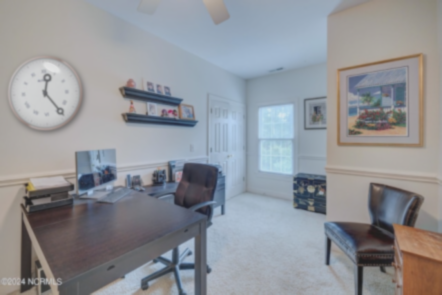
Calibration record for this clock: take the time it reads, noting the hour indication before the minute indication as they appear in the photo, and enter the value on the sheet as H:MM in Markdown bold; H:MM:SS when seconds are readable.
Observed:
**12:24**
